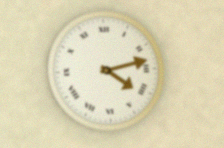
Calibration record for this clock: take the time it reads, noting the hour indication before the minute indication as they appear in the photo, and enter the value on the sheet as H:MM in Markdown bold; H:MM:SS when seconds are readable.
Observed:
**4:13**
